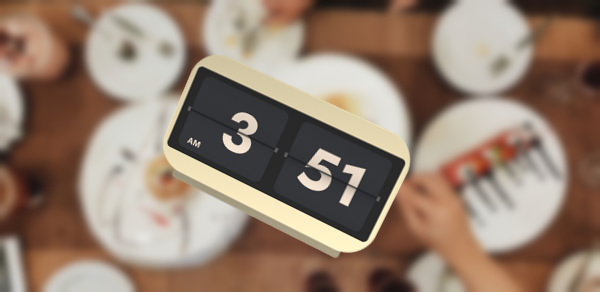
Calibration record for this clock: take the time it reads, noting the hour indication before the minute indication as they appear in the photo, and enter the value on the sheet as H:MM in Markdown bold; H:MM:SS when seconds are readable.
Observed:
**3:51**
